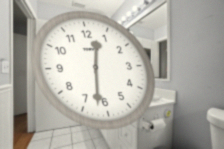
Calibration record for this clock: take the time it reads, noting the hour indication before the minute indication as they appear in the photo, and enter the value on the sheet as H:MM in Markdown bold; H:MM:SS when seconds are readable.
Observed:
**12:32**
